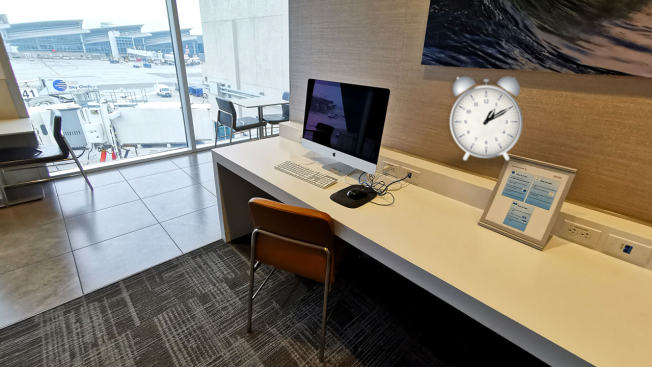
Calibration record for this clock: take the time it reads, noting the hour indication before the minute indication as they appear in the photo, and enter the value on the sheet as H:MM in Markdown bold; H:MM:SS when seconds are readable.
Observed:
**1:10**
